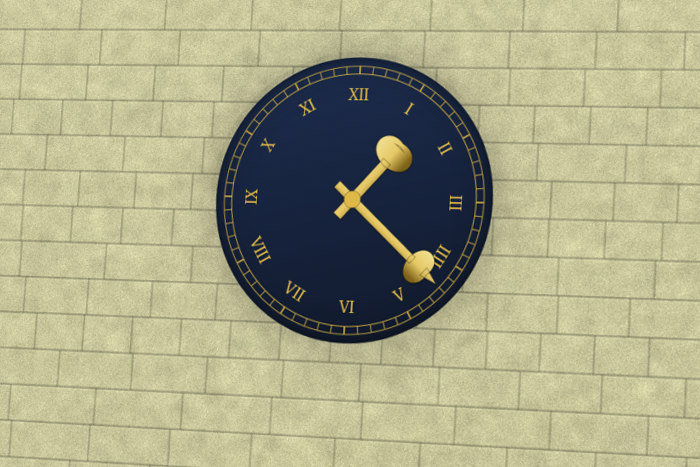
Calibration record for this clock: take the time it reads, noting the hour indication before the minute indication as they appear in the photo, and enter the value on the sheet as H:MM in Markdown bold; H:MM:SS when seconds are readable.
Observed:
**1:22**
